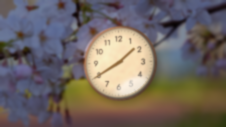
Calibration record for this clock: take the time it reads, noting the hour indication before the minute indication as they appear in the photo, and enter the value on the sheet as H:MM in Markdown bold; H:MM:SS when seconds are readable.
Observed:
**1:40**
